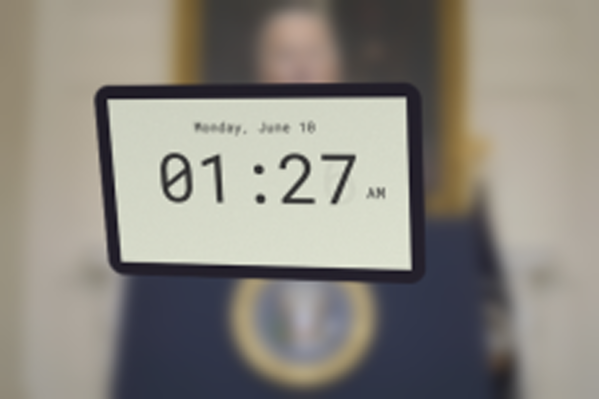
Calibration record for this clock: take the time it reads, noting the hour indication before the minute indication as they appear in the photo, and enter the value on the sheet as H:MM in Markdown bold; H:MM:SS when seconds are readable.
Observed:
**1:27**
